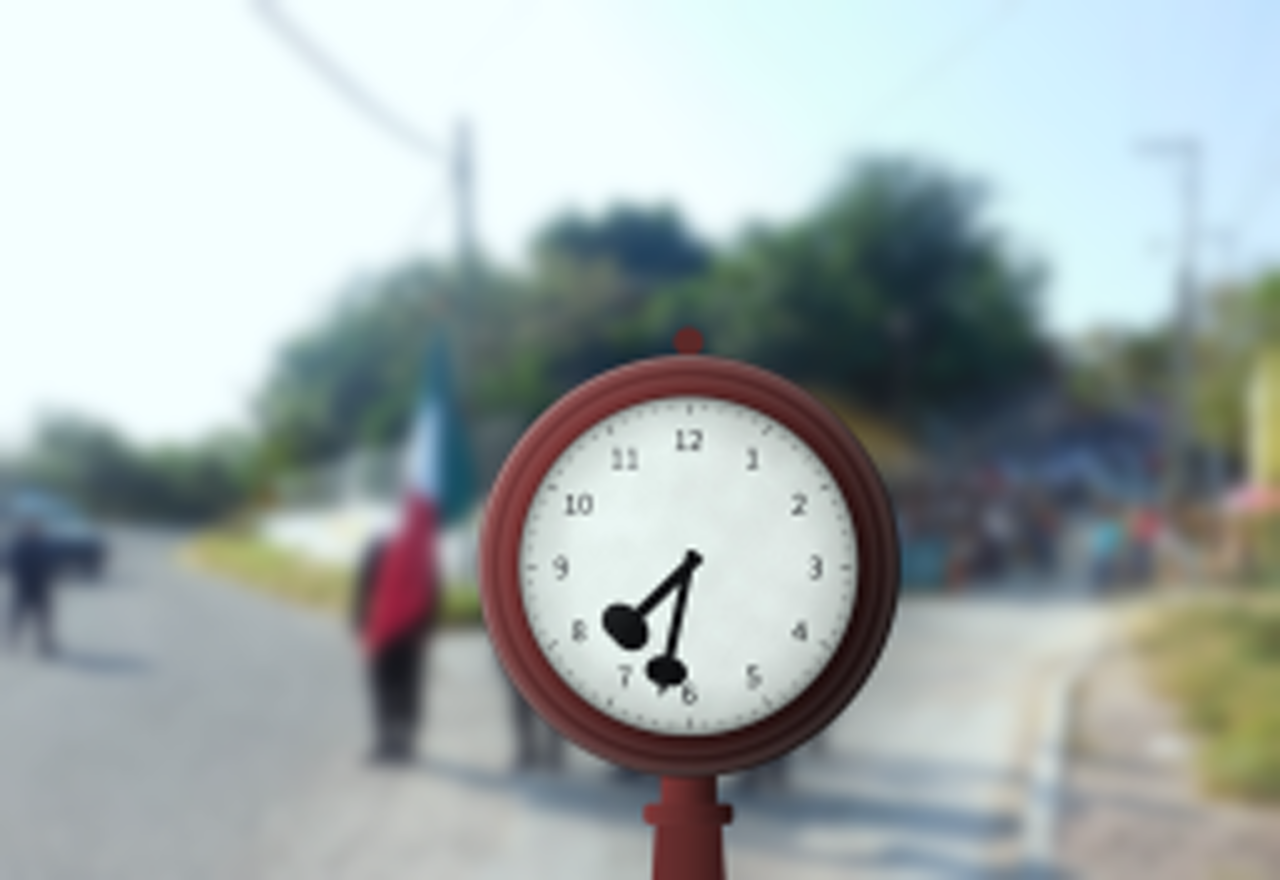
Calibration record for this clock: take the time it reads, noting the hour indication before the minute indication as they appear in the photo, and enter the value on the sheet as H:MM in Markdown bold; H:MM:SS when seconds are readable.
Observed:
**7:32**
